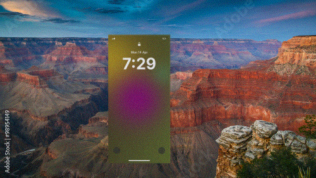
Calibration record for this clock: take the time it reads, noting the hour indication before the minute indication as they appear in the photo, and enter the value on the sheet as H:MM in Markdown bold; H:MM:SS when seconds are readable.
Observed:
**7:29**
